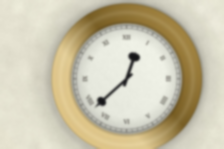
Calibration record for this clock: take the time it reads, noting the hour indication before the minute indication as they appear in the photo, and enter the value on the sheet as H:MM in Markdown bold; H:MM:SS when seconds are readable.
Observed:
**12:38**
